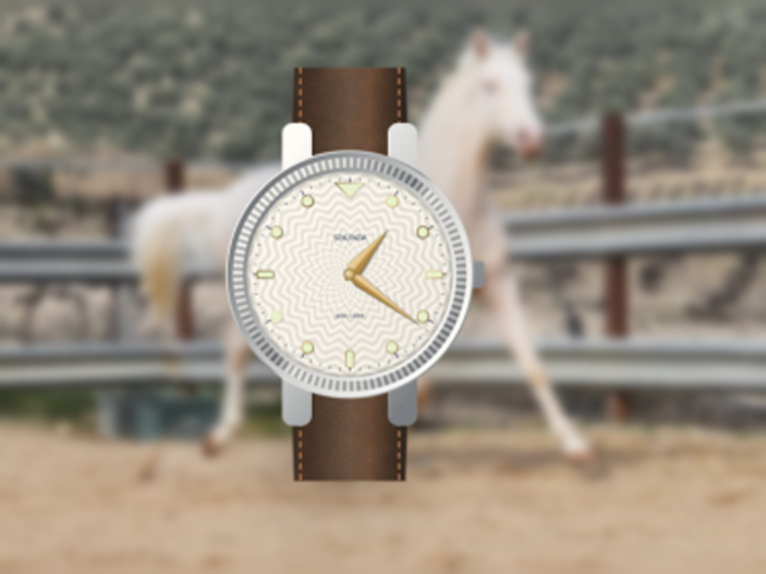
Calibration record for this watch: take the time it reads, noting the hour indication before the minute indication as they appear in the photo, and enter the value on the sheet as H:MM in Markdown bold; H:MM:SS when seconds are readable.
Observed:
**1:21**
